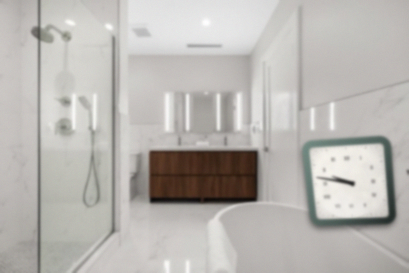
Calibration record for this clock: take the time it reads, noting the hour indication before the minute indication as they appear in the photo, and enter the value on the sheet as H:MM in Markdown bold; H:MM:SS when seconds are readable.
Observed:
**9:47**
